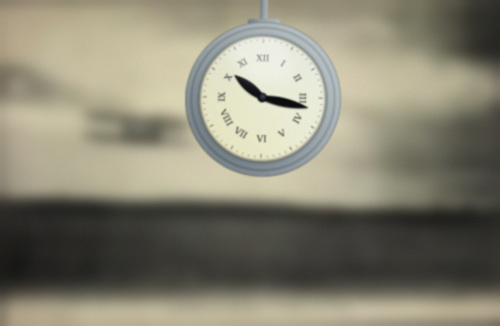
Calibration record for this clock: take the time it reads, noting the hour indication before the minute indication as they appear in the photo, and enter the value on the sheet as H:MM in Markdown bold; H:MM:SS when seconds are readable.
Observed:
**10:17**
